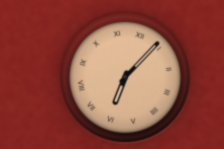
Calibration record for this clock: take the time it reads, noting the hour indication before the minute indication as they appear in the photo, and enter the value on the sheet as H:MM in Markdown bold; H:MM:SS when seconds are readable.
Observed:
**6:04**
